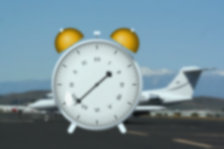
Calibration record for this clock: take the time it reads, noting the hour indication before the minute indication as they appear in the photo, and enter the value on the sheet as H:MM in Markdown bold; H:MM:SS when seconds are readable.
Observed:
**1:38**
